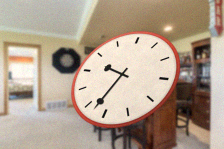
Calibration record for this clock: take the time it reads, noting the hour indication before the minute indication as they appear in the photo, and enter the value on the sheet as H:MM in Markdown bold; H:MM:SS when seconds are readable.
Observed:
**9:33**
